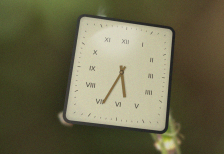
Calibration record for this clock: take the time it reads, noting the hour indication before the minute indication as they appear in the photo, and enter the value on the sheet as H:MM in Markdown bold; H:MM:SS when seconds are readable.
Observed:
**5:34**
